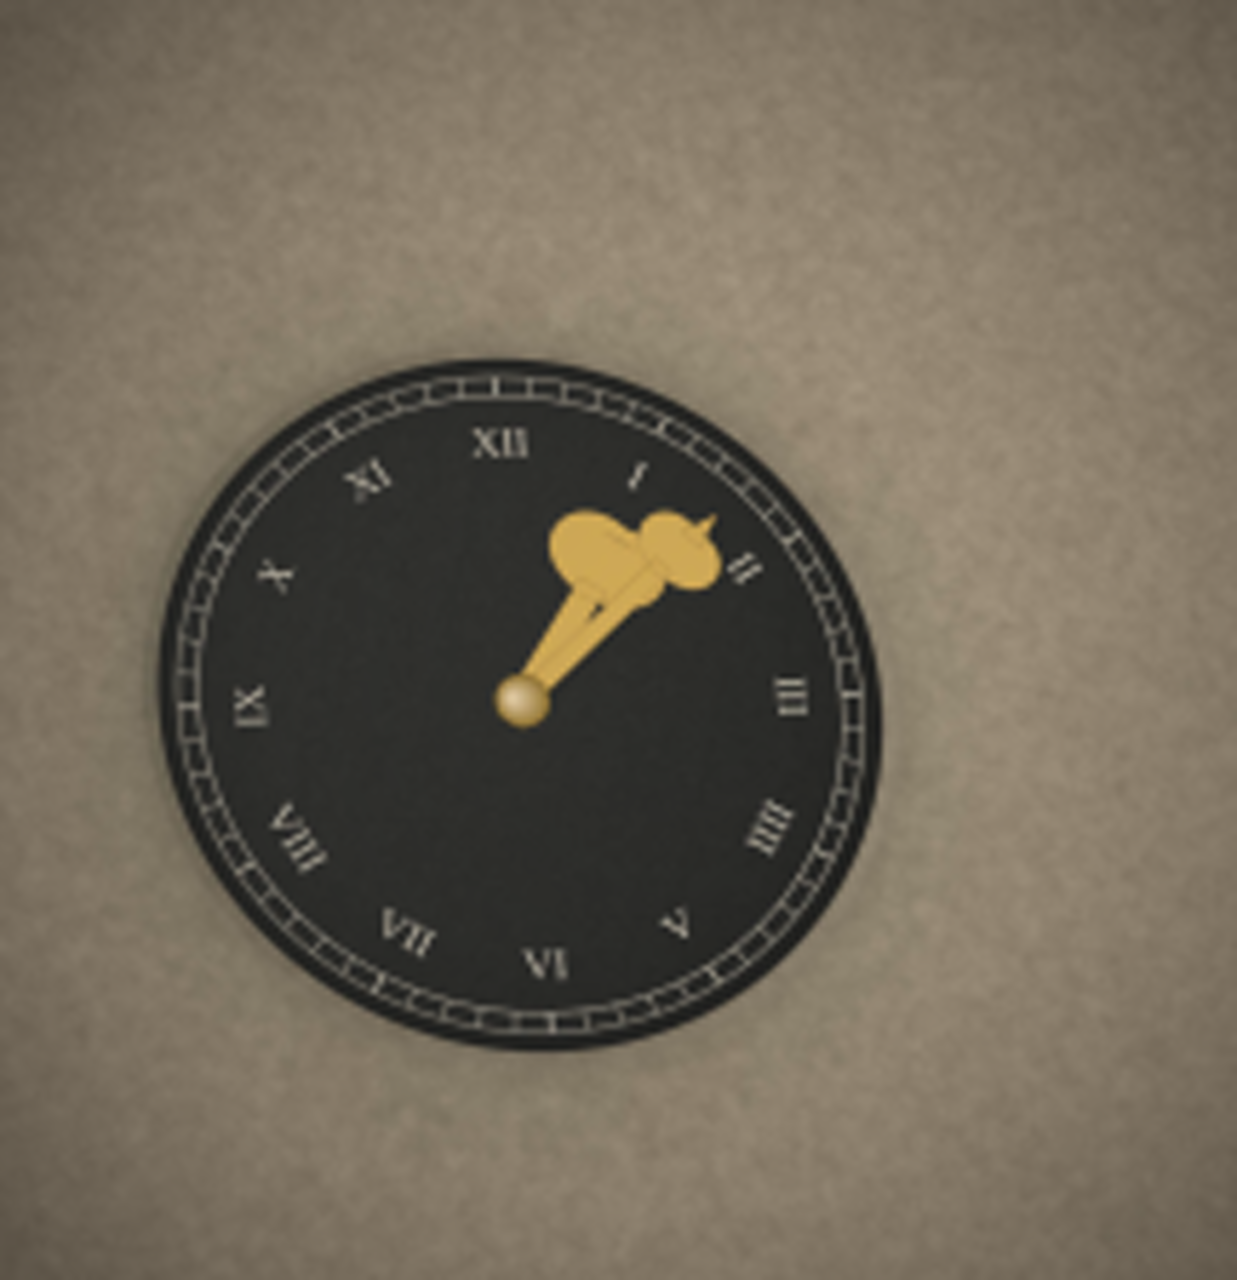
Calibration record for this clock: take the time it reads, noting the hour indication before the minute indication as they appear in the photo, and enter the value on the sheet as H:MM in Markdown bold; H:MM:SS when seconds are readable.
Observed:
**1:08**
